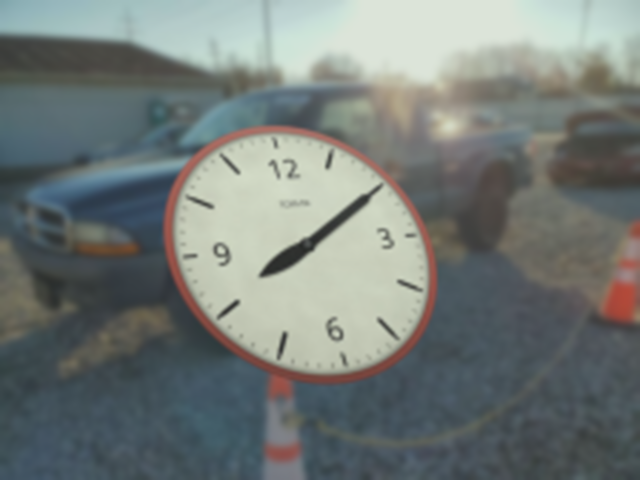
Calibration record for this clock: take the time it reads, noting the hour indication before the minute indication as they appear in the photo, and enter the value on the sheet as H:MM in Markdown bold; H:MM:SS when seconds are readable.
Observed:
**8:10**
